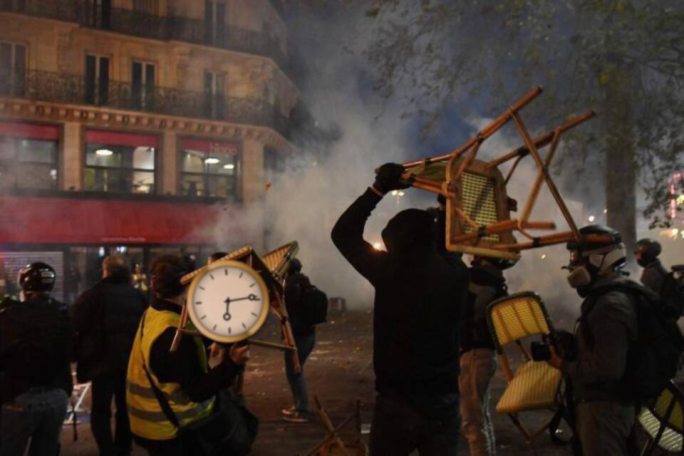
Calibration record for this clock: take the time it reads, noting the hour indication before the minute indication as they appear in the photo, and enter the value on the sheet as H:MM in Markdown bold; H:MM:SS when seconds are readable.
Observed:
**6:14**
